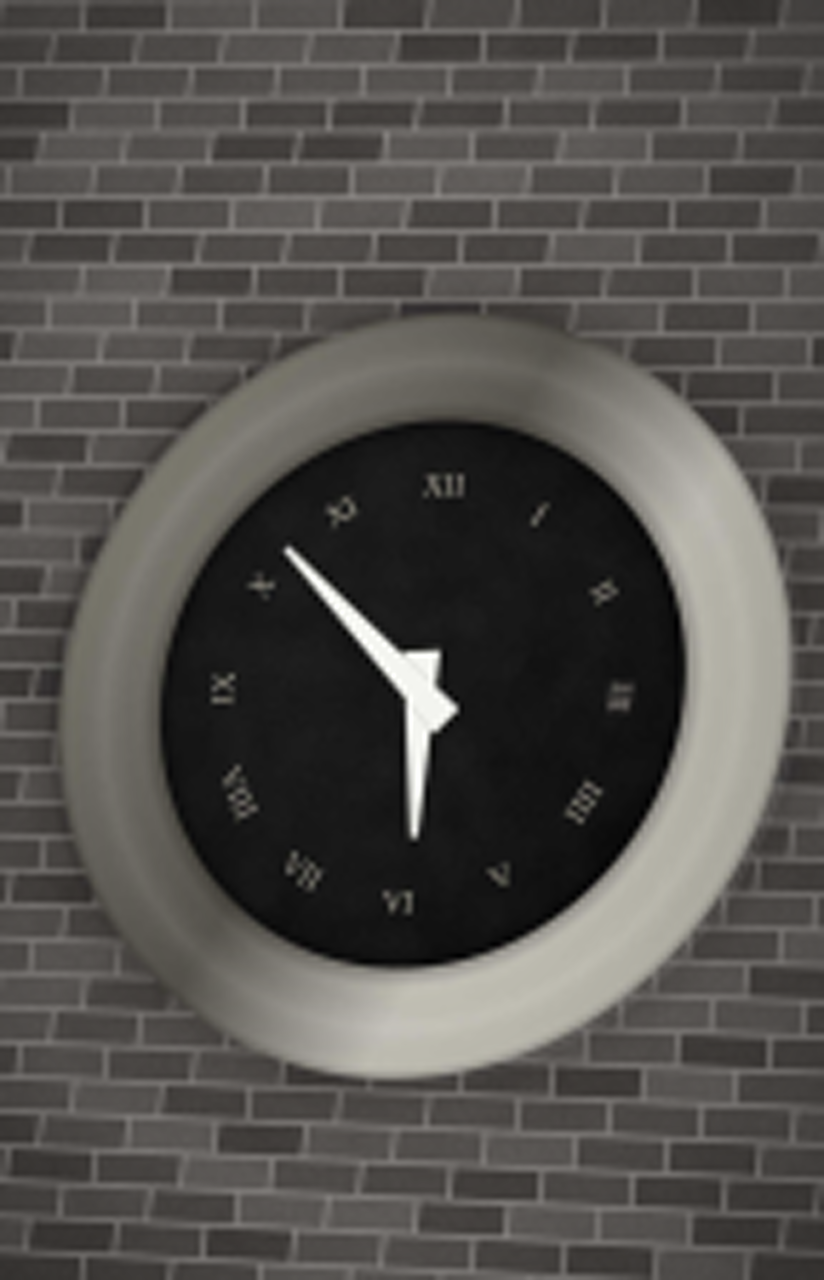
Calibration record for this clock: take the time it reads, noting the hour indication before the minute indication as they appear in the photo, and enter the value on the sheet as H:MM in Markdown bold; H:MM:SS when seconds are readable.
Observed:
**5:52**
